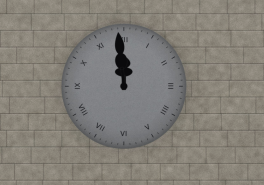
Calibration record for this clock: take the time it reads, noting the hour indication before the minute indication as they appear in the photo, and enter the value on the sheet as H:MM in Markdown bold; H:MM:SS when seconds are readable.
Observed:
**11:59**
